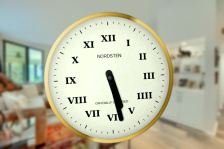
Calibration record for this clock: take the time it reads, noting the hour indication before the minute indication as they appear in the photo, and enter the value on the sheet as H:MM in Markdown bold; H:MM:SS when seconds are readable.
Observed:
**5:28**
